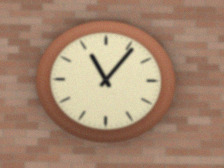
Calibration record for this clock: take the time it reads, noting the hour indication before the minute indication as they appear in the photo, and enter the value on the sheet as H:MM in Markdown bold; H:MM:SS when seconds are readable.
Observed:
**11:06**
